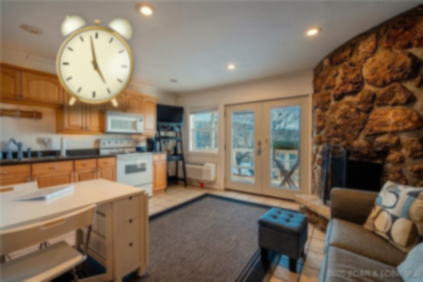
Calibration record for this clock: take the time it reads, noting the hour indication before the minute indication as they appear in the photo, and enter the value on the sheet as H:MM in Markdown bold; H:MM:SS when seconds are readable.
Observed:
**4:58**
